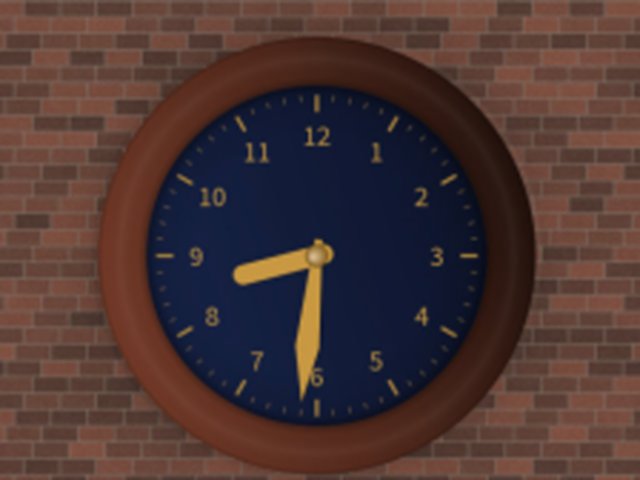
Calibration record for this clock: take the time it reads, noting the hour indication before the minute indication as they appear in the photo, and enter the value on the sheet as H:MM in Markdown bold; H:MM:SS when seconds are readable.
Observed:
**8:31**
